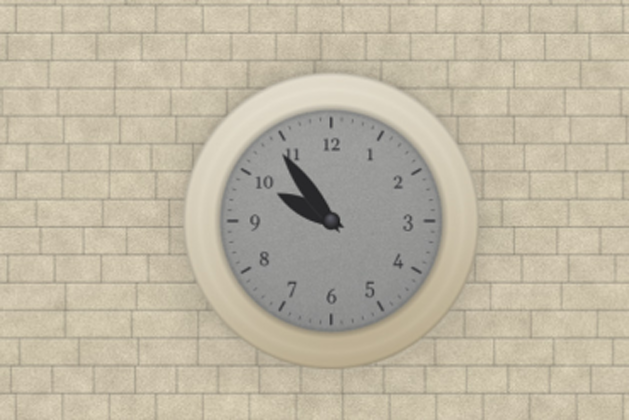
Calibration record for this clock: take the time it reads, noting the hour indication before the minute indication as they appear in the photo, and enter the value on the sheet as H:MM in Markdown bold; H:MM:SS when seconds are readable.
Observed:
**9:54**
